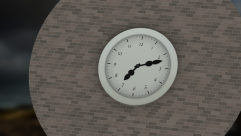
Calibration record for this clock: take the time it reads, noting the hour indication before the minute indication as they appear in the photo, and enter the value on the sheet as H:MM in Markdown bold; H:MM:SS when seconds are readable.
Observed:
**7:12**
